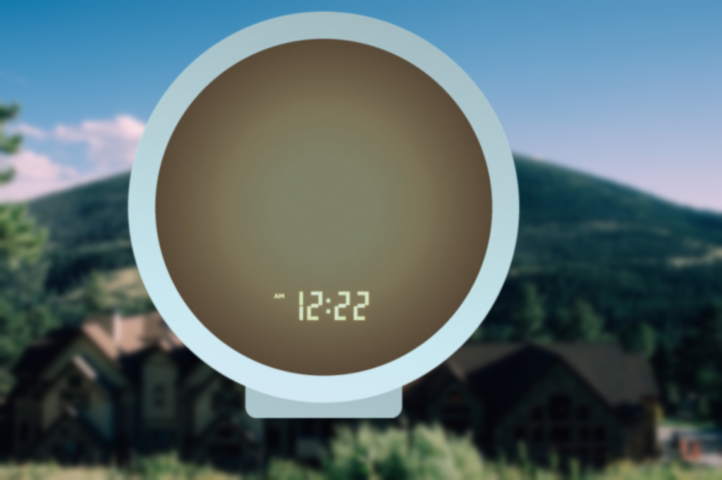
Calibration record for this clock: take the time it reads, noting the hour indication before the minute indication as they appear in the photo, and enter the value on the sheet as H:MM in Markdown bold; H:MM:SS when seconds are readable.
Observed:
**12:22**
